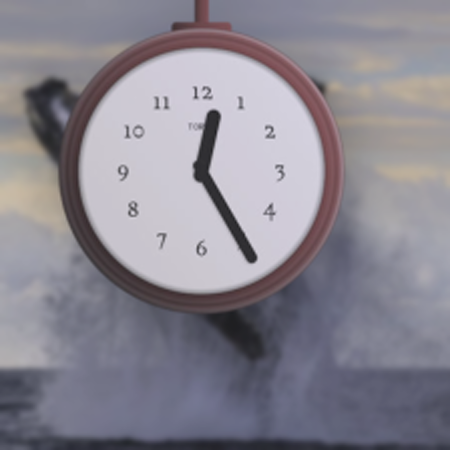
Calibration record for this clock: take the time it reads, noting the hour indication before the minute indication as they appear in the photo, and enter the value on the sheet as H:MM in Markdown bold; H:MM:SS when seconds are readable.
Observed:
**12:25**
